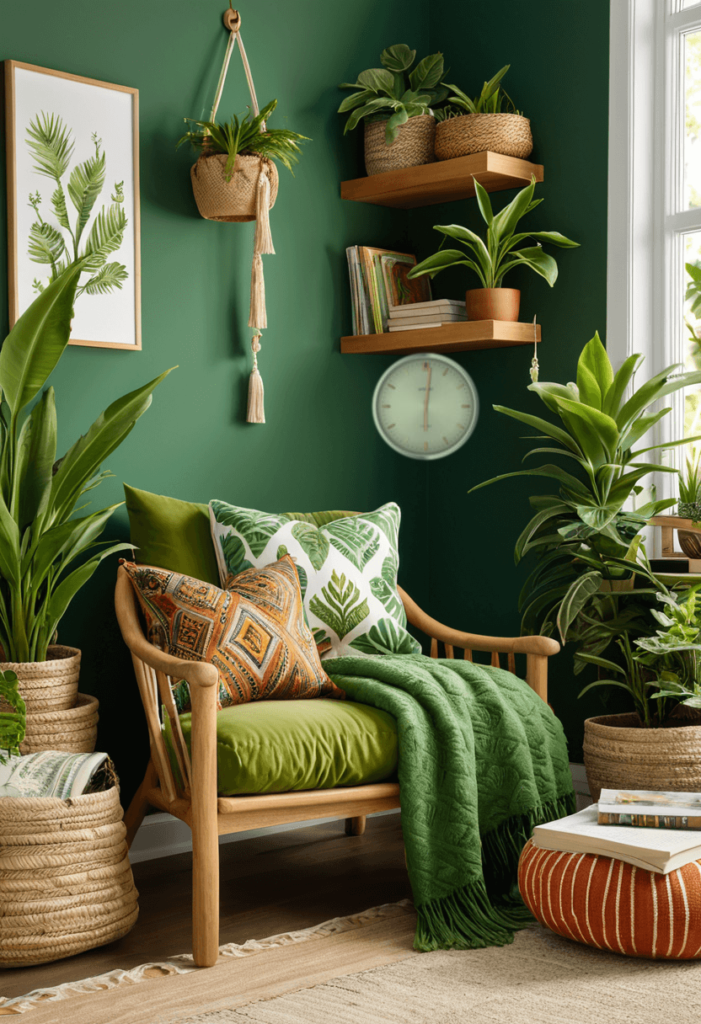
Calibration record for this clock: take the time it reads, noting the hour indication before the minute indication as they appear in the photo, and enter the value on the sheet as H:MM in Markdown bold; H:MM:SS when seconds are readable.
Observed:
**6:01**
